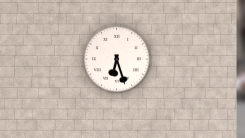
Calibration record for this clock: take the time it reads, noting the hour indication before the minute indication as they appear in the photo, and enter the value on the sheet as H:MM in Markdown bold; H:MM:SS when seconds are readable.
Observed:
**6:27**
